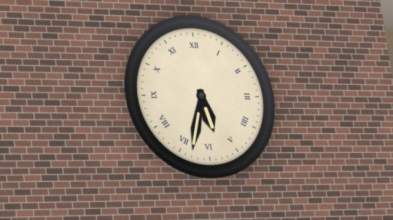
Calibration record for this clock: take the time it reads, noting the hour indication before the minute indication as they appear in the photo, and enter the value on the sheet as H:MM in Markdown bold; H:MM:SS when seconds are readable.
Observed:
**5:33**
